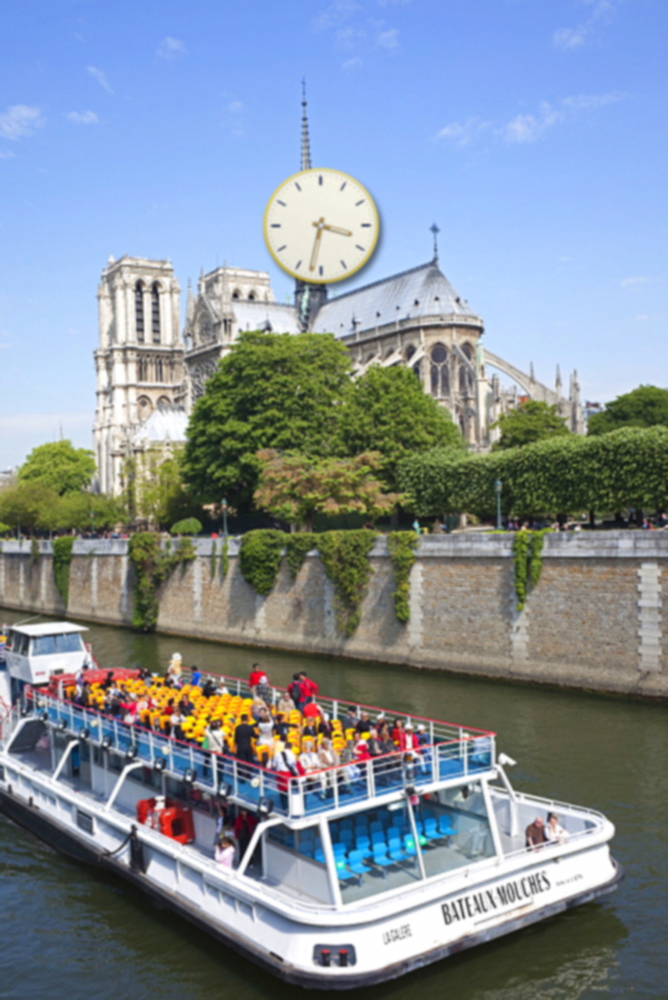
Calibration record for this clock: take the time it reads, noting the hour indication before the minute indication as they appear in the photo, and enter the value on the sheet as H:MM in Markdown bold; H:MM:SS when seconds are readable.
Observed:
**3:32**
